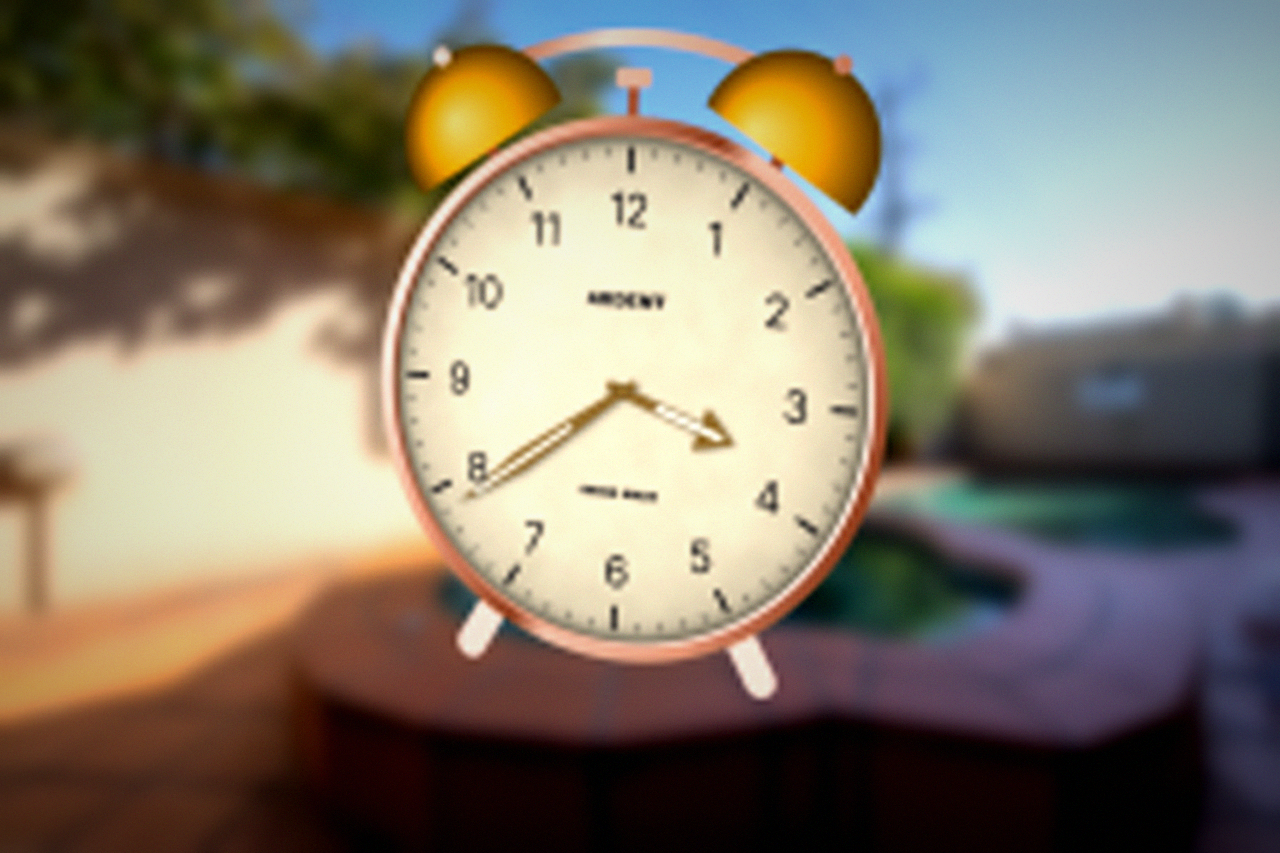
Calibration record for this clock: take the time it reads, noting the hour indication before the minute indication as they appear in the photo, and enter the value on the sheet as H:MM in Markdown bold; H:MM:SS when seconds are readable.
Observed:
**3:39**
